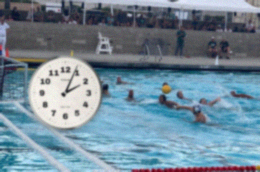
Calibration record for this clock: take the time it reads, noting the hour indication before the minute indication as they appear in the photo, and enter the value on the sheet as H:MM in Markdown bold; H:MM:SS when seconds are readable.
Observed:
**2:04**
